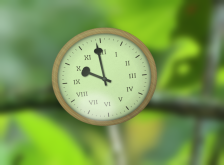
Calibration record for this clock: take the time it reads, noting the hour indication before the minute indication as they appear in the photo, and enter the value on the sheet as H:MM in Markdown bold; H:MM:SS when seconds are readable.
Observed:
**9:59**
